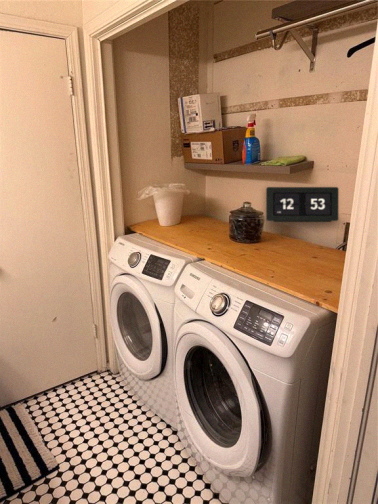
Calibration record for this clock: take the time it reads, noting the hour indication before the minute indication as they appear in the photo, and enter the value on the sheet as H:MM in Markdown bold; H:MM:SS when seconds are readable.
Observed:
**12:53**
